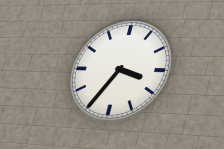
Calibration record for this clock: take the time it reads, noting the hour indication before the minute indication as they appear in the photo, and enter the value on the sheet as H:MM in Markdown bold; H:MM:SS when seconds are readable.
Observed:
**3:35**
